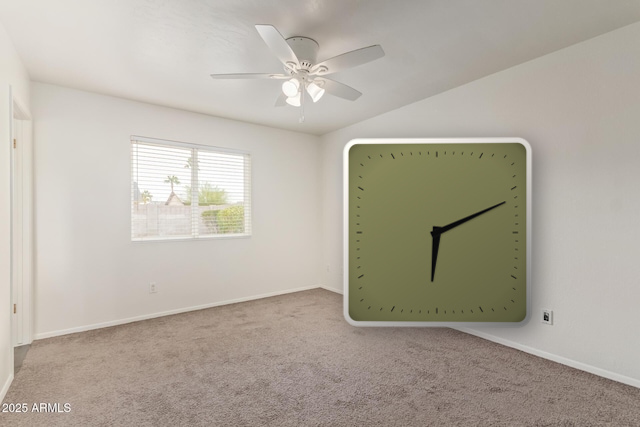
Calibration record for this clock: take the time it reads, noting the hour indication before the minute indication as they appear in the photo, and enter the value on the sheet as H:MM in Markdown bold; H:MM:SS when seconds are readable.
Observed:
**6:11**
